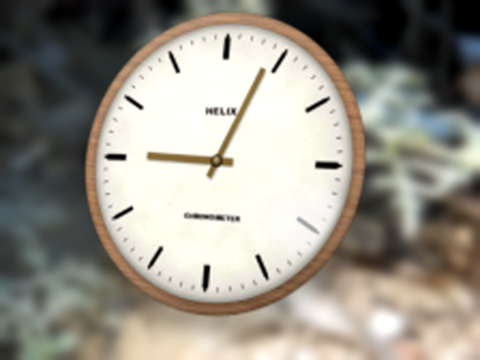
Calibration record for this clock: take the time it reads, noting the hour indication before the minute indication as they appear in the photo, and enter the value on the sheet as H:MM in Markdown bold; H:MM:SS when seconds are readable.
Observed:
**9:04**
